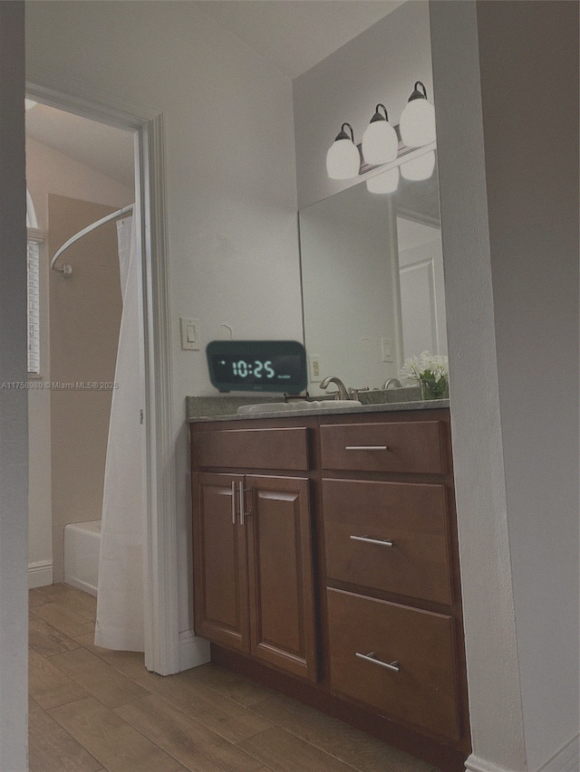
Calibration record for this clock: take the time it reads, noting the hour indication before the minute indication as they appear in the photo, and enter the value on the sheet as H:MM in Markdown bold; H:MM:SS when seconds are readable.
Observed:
**10:25**
